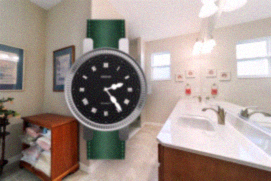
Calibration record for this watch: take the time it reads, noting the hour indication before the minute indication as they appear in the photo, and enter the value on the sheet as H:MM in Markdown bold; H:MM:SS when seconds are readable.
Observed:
**2:24**
